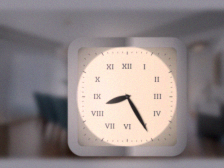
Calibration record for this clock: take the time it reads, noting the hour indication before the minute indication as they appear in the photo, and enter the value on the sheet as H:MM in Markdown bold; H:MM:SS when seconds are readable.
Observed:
**8:25**
